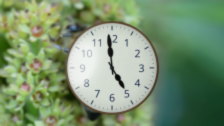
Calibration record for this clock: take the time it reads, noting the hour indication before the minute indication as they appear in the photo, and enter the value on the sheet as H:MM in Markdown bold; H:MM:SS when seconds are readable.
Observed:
**4:59**
